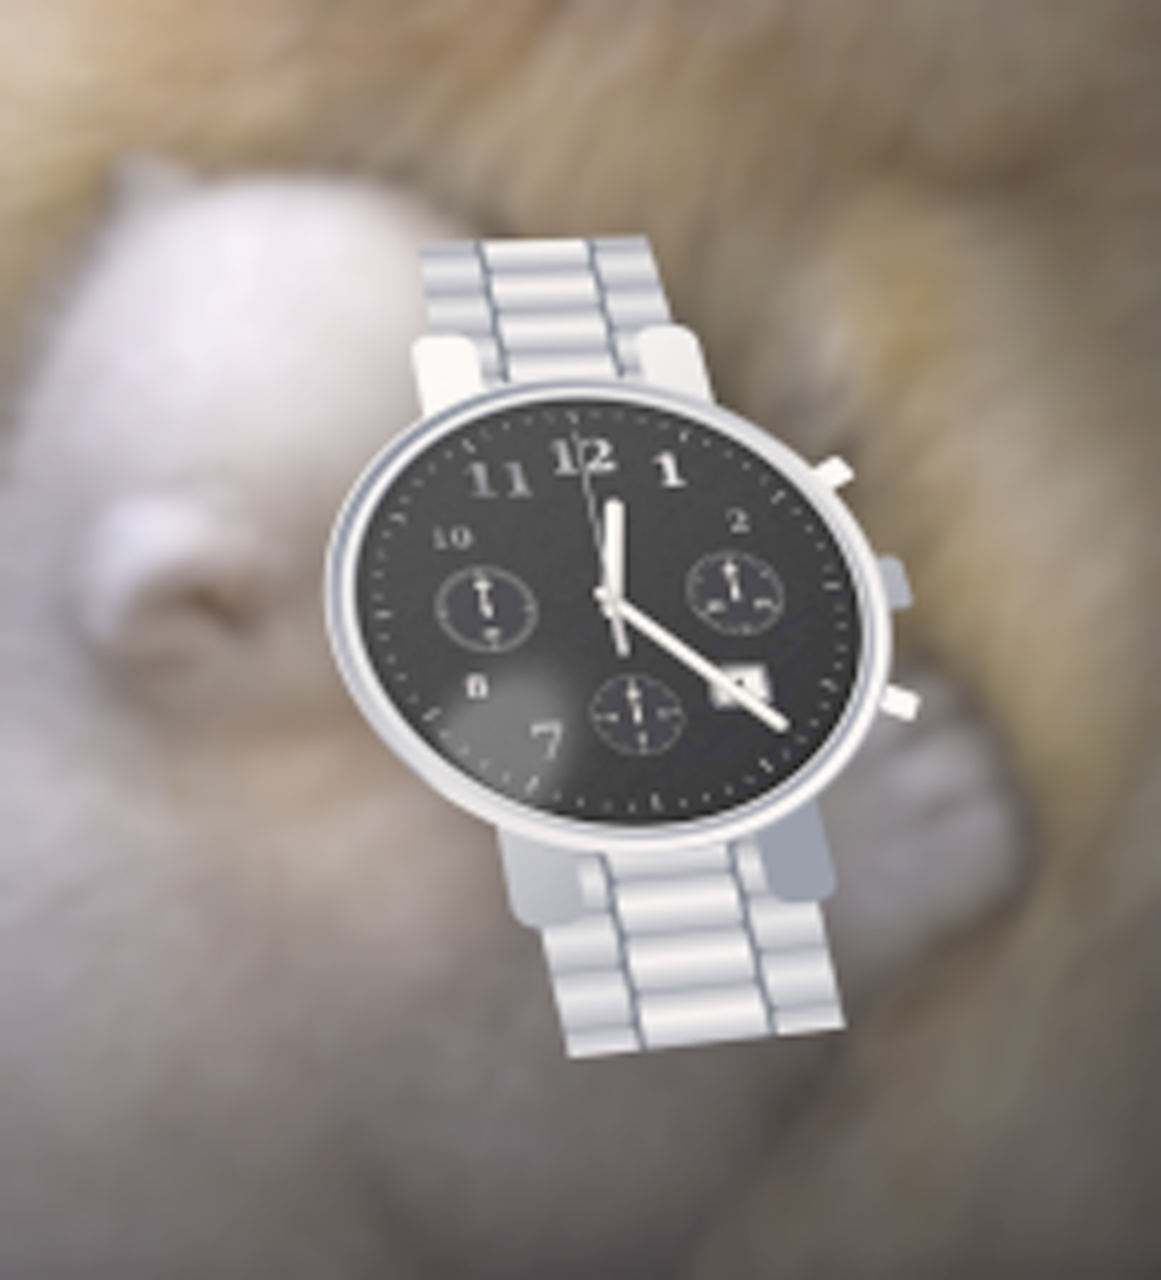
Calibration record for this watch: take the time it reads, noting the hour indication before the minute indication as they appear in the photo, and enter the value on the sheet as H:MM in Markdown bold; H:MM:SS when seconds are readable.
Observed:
**12:23**
